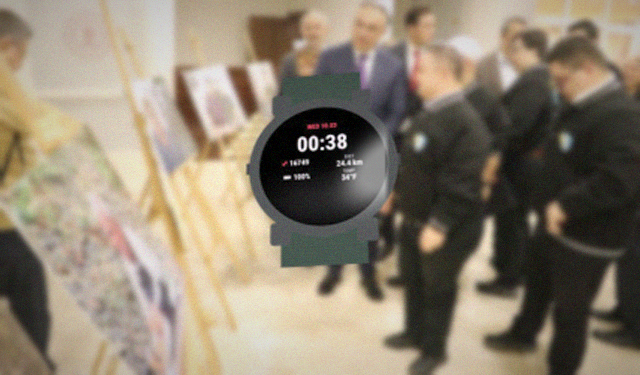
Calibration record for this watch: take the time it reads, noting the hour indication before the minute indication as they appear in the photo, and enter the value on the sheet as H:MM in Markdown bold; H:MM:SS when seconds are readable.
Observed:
**0:38**
